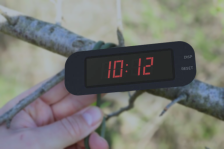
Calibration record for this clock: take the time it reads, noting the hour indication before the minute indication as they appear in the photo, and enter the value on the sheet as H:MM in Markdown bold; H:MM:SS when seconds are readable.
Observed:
**10:12**
